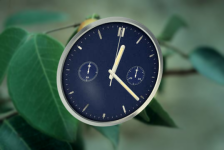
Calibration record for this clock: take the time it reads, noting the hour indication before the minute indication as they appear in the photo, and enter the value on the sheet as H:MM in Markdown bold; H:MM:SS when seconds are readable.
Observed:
**12:21**
